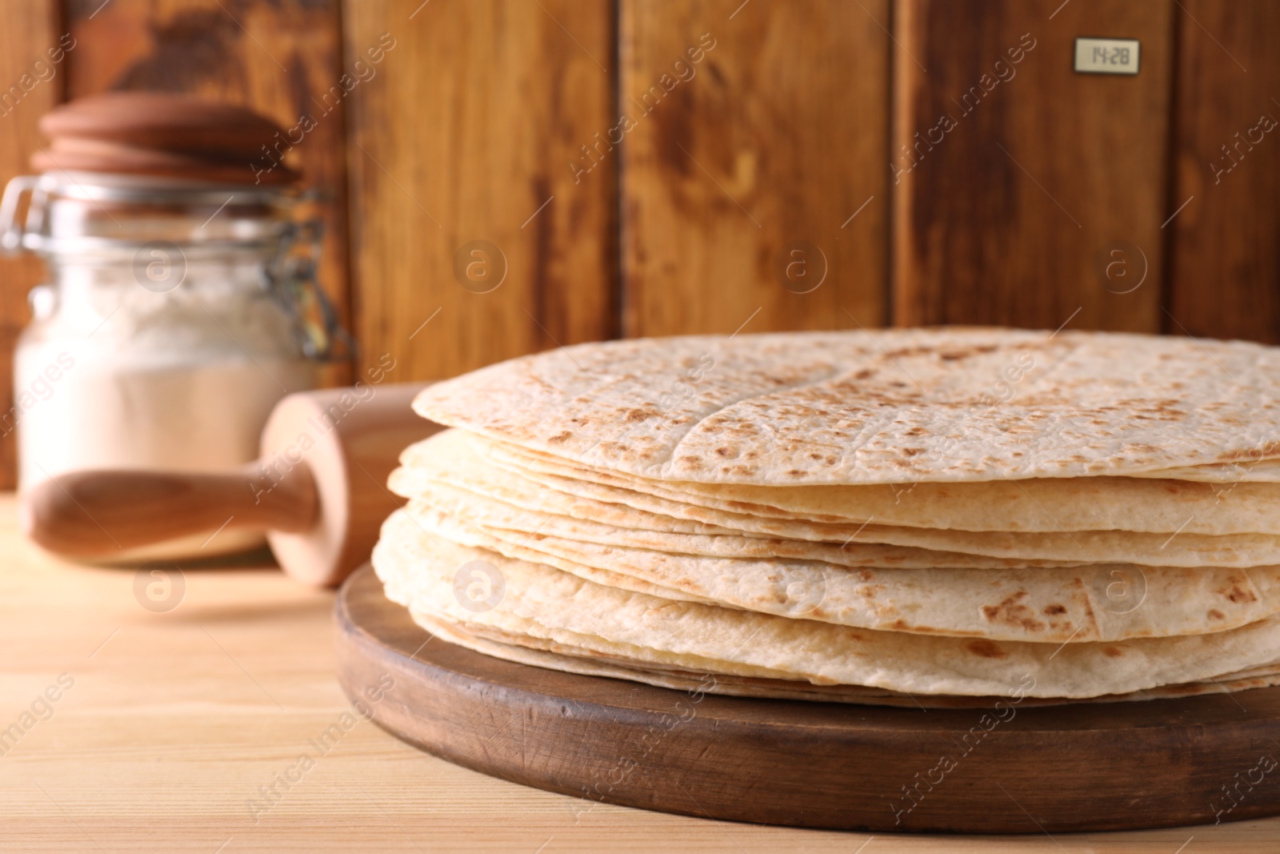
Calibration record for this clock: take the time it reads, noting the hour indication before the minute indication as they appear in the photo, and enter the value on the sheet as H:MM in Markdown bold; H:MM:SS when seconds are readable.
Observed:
**14:28**
